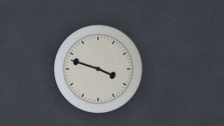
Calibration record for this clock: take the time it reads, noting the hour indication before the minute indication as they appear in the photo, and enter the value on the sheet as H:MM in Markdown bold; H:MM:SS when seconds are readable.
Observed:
**3:48**
